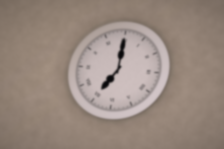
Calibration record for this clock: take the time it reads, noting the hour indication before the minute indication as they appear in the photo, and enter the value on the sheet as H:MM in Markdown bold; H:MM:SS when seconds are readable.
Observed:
**7:00**
